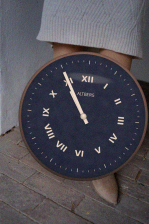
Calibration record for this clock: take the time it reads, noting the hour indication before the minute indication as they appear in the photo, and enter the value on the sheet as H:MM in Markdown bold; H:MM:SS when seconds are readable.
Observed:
**10:55**
